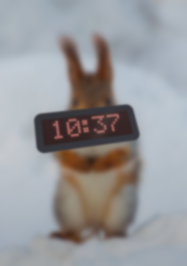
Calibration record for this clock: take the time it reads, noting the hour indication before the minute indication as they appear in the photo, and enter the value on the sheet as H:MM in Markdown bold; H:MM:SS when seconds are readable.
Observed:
**10:37**
